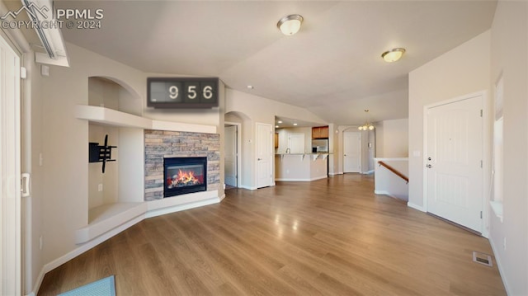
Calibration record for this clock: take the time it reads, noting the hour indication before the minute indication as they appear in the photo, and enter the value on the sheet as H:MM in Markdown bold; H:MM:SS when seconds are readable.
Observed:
**9:56**
